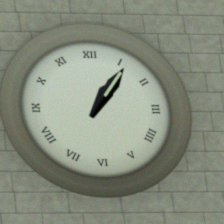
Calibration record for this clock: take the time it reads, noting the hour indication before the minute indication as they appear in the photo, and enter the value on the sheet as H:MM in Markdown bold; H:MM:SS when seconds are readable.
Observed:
**1:06**
